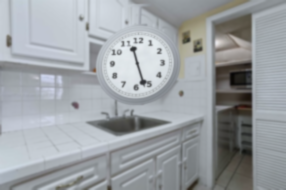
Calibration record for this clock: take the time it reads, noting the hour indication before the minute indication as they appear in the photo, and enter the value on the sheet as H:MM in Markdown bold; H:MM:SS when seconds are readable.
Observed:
**11:27**
